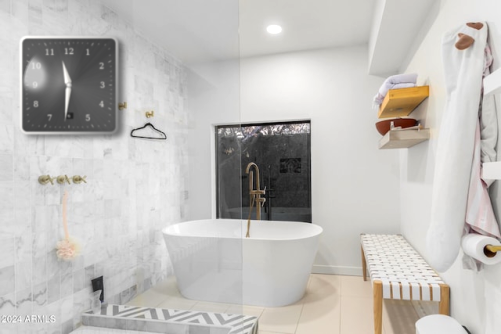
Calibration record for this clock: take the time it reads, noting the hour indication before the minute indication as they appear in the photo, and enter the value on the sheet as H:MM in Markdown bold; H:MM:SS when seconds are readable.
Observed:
**11:31**
